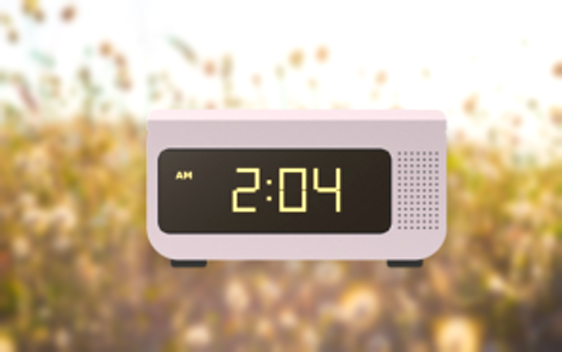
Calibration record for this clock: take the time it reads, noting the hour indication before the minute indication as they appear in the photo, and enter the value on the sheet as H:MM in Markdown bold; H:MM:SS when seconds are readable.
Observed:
**2:04**
